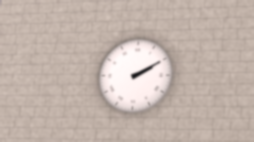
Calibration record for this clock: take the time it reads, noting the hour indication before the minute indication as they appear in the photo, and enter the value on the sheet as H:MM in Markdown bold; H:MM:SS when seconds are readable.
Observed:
**2:10**
